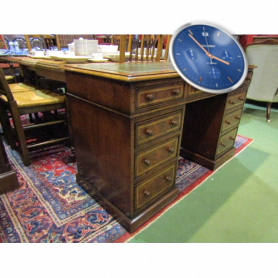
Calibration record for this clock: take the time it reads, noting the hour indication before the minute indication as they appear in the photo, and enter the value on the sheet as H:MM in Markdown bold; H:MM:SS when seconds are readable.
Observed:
**3:54**
